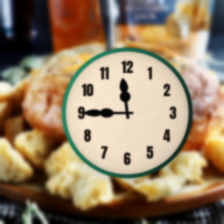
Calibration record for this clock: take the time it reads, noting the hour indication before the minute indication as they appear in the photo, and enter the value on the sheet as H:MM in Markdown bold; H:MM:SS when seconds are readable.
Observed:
**11:45**
